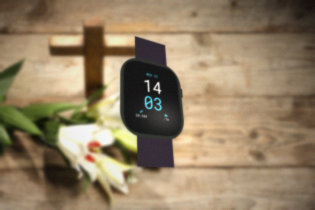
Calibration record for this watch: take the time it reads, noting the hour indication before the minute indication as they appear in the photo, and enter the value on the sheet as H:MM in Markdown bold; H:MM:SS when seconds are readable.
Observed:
**14:03**
